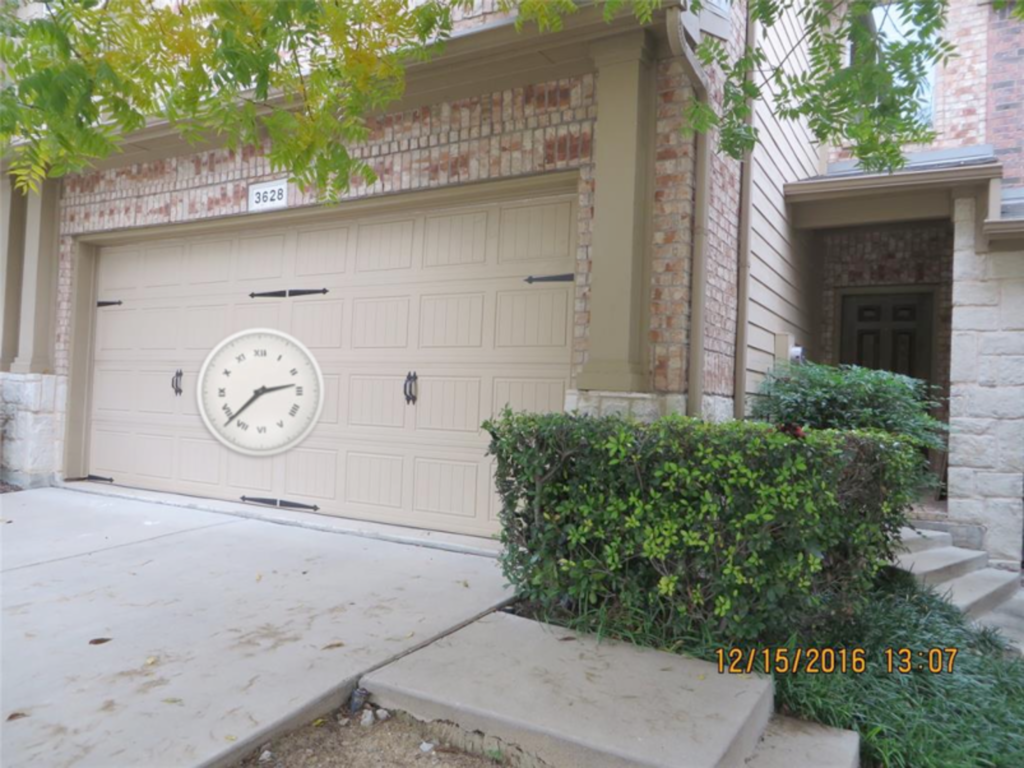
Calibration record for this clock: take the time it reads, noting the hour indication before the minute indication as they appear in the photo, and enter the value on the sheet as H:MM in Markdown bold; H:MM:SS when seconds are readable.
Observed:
**2:38**
